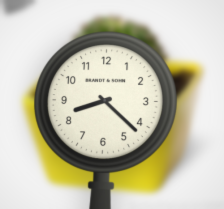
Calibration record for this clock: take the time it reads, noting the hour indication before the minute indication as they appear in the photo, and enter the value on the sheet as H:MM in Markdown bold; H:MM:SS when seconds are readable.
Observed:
**8:22**
